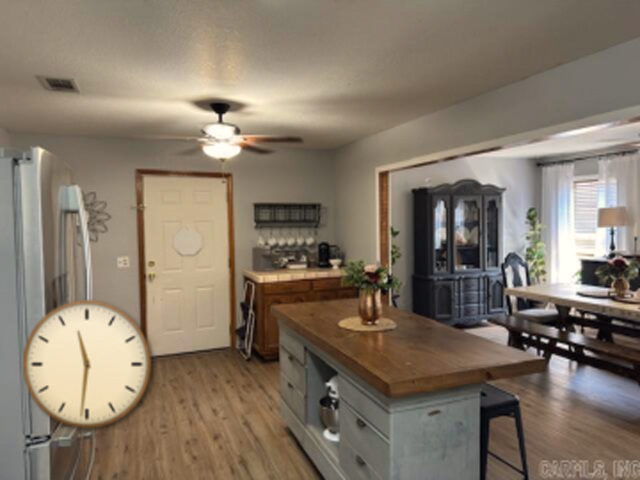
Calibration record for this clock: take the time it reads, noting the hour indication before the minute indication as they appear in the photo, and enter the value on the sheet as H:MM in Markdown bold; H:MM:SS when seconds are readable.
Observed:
**11:31**
